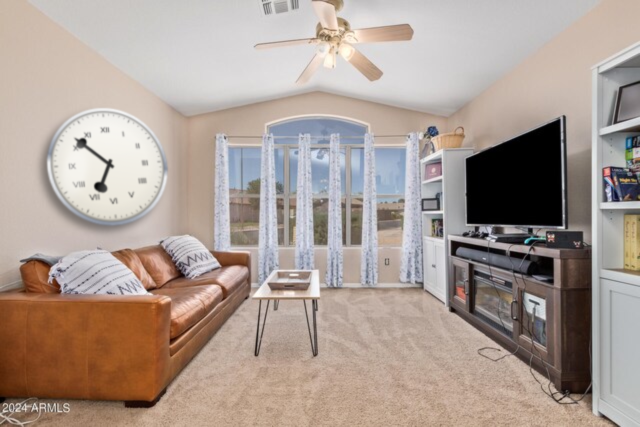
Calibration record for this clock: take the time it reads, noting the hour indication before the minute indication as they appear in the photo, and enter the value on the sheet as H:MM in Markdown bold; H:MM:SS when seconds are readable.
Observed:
**6:52**
